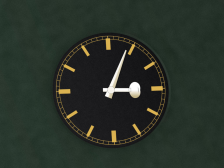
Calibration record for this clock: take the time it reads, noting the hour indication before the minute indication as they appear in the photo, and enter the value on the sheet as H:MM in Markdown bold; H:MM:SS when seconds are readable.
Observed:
**3:04**
